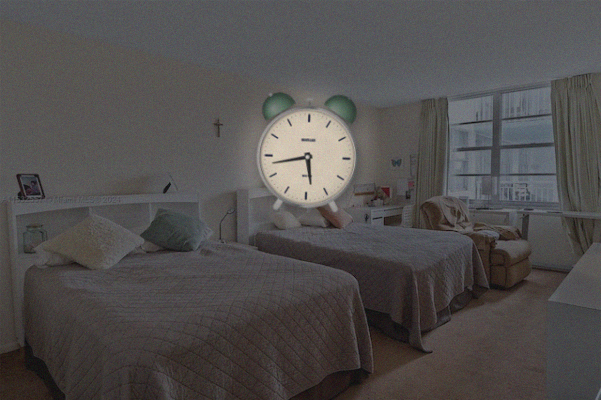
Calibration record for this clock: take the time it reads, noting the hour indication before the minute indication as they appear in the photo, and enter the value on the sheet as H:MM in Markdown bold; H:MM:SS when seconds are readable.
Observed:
**5:43**
